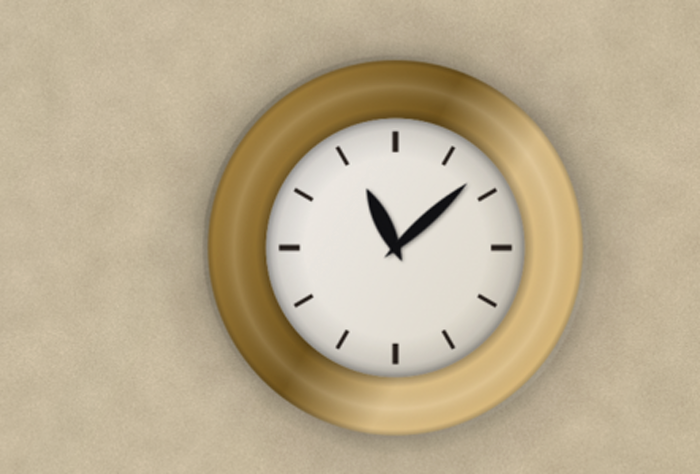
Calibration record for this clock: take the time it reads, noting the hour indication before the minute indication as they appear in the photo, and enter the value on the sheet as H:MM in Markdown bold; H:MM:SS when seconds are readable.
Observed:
**11:08**
